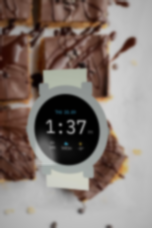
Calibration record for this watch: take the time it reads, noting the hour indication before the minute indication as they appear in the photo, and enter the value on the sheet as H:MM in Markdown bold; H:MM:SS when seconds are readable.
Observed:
**1:37**
